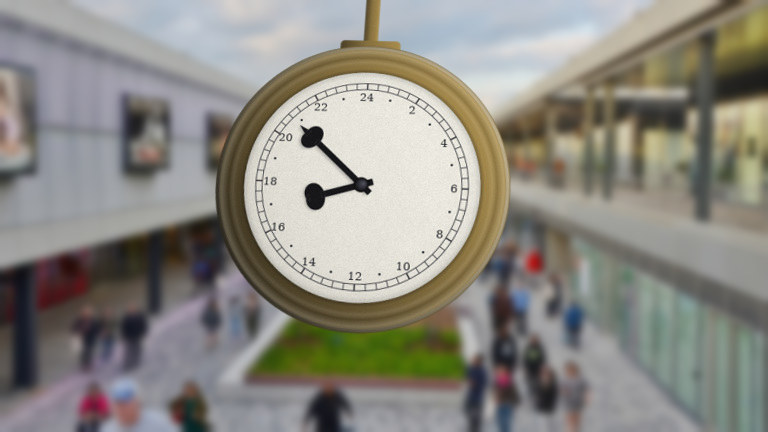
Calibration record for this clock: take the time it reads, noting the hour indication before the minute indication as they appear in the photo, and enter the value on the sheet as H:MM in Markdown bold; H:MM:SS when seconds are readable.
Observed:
**16:52**
